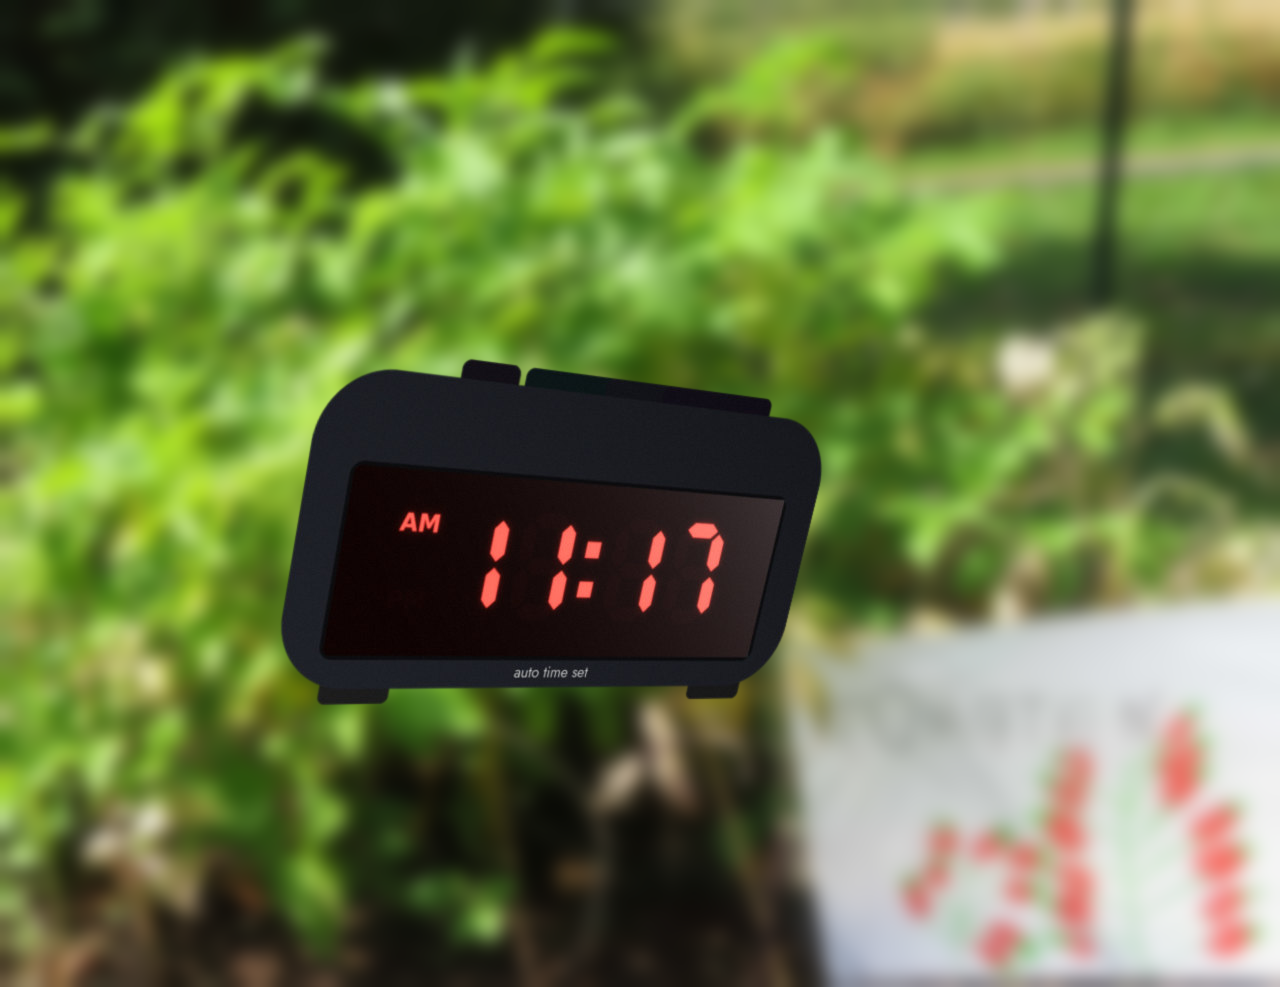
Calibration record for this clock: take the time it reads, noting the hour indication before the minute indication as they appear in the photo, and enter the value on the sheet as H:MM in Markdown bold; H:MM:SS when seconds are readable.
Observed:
**11:17**
